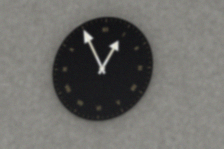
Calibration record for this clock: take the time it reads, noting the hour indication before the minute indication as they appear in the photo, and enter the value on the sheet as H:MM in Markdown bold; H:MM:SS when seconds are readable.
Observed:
**12:55**
